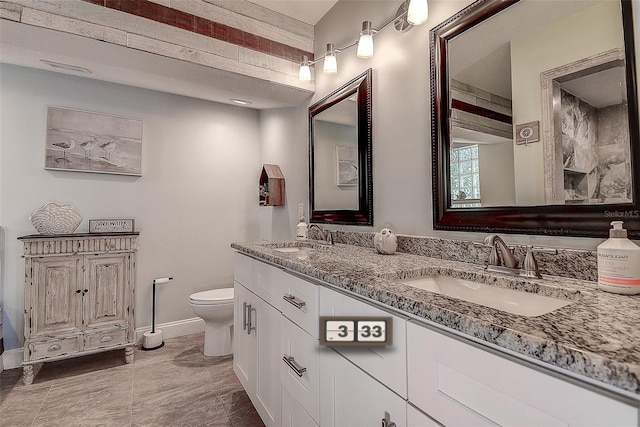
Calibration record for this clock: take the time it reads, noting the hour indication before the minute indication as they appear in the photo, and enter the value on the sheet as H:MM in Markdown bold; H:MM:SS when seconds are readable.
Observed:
**3:33**
